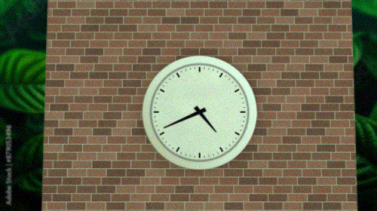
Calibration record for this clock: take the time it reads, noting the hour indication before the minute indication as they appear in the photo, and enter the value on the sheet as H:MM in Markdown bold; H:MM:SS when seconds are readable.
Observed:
**4:41**
